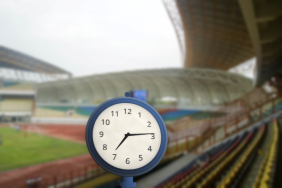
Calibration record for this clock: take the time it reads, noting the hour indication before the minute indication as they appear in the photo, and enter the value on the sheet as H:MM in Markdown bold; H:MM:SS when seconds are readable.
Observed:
**7:14**
